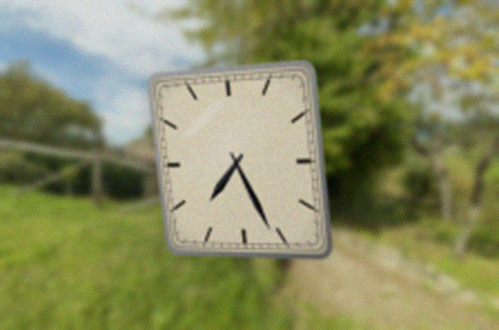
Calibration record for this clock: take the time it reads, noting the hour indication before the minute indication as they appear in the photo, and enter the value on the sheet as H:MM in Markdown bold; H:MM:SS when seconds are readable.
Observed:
**7:26**
